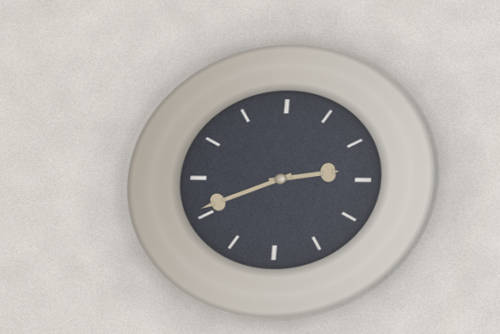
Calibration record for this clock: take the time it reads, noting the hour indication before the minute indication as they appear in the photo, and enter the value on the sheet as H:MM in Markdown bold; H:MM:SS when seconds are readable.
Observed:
**2:41**
